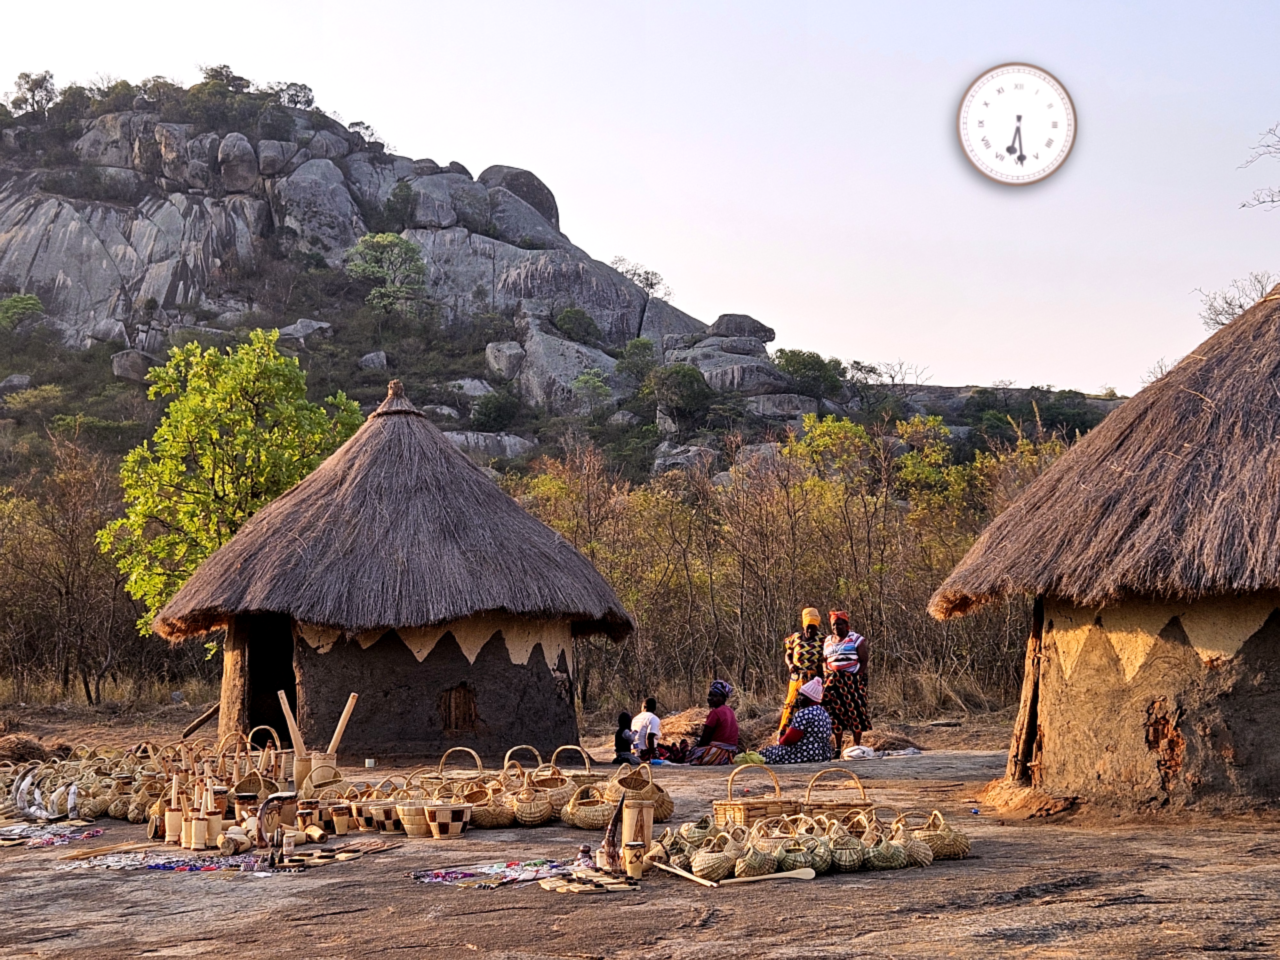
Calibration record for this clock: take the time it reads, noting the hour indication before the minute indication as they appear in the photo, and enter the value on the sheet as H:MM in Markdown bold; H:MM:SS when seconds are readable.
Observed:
**6:29**
